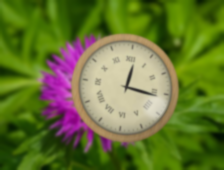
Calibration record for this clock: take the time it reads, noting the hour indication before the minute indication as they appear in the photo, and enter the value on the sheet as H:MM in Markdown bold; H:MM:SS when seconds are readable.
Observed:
**12:16**
